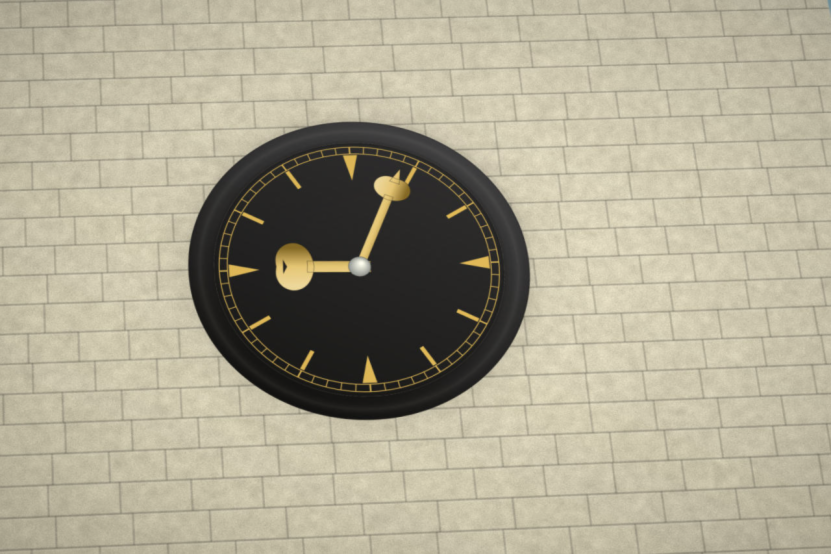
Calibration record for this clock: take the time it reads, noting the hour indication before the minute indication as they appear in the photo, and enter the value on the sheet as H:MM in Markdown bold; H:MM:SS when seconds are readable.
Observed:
**9:04**
